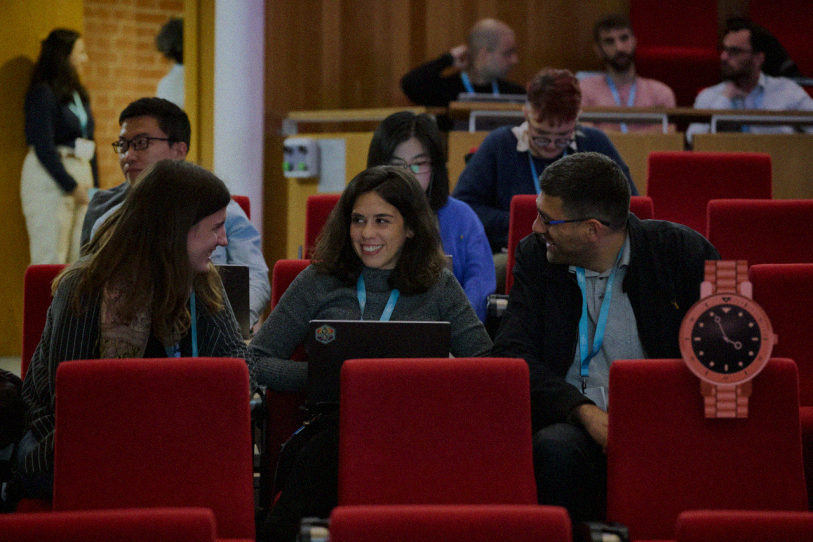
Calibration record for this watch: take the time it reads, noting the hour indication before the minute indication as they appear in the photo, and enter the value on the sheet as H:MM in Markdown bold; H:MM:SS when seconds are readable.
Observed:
**3:56**
